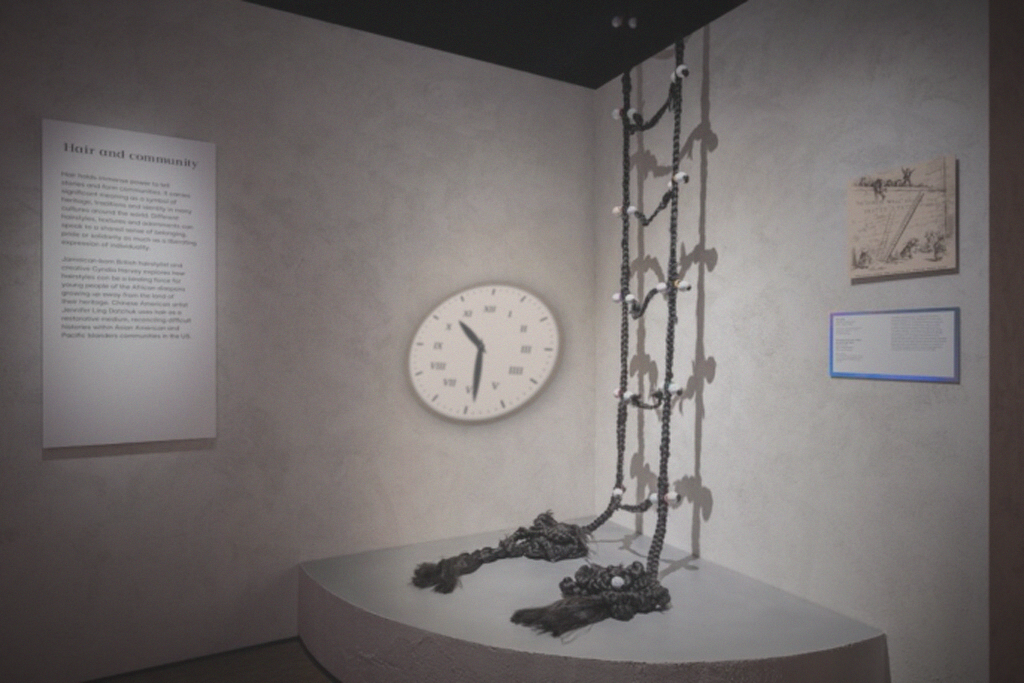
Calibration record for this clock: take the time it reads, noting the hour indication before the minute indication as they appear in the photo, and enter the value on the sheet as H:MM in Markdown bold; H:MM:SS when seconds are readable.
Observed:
**10:29**
